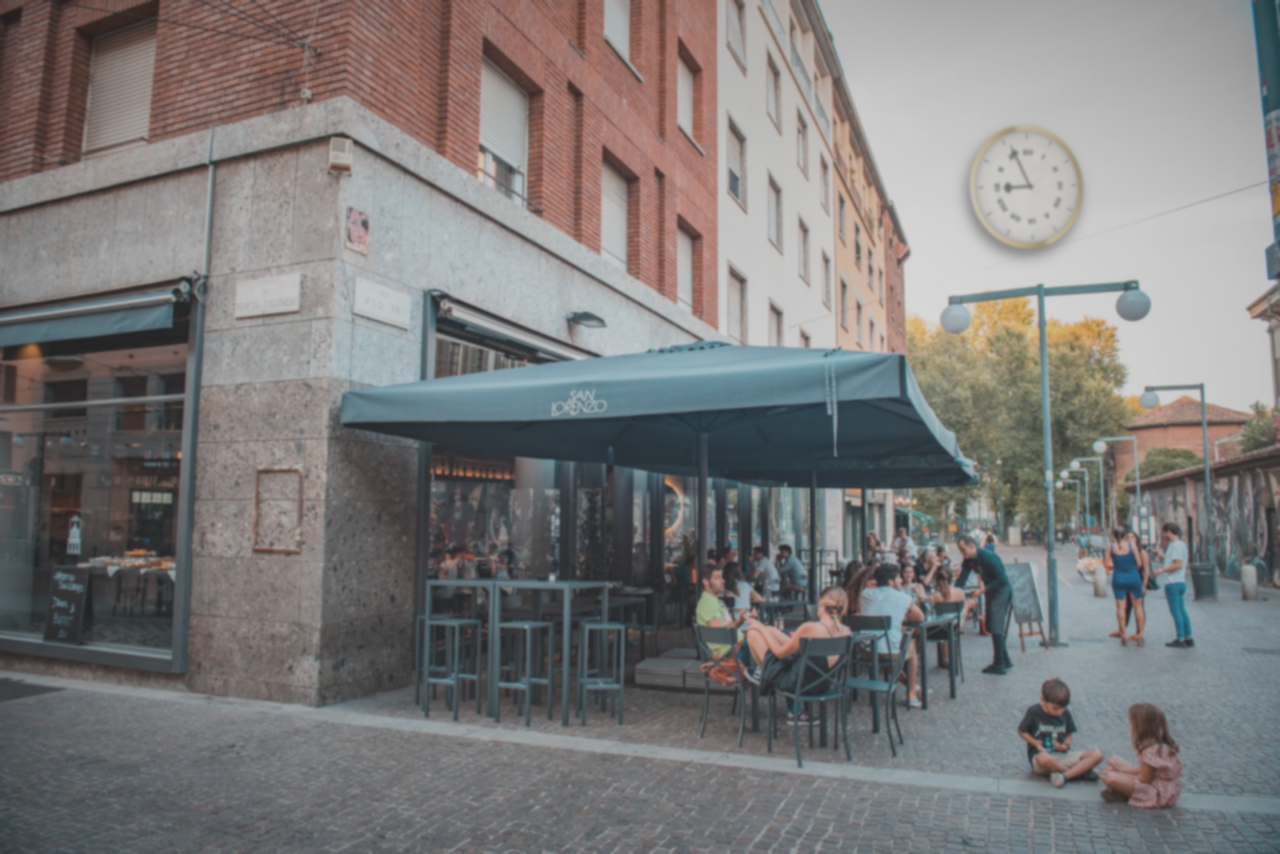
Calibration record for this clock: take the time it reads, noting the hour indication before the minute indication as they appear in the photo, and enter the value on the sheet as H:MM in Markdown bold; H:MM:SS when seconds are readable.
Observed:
**8:56**
